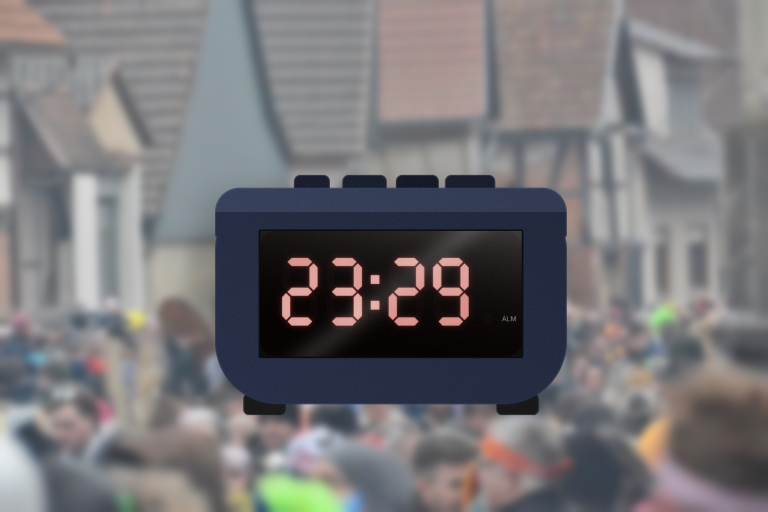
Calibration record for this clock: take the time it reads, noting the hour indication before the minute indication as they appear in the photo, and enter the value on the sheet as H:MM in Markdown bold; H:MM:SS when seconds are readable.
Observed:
**23:29**
